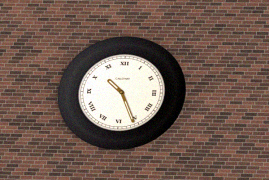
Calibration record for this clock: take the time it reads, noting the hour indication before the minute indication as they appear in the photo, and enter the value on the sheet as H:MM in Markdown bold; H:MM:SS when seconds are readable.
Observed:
**10:26**
